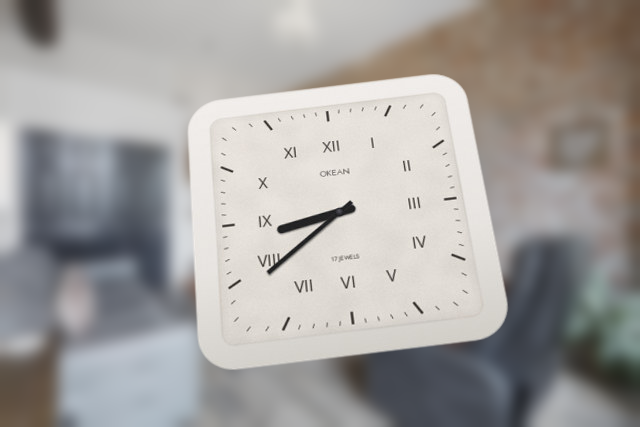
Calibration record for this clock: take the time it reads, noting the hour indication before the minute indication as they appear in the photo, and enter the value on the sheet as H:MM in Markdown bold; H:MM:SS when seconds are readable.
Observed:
**8:39**
